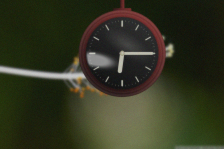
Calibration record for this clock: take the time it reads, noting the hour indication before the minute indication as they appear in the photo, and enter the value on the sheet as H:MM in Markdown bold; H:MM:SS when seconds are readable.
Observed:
**6:15**
